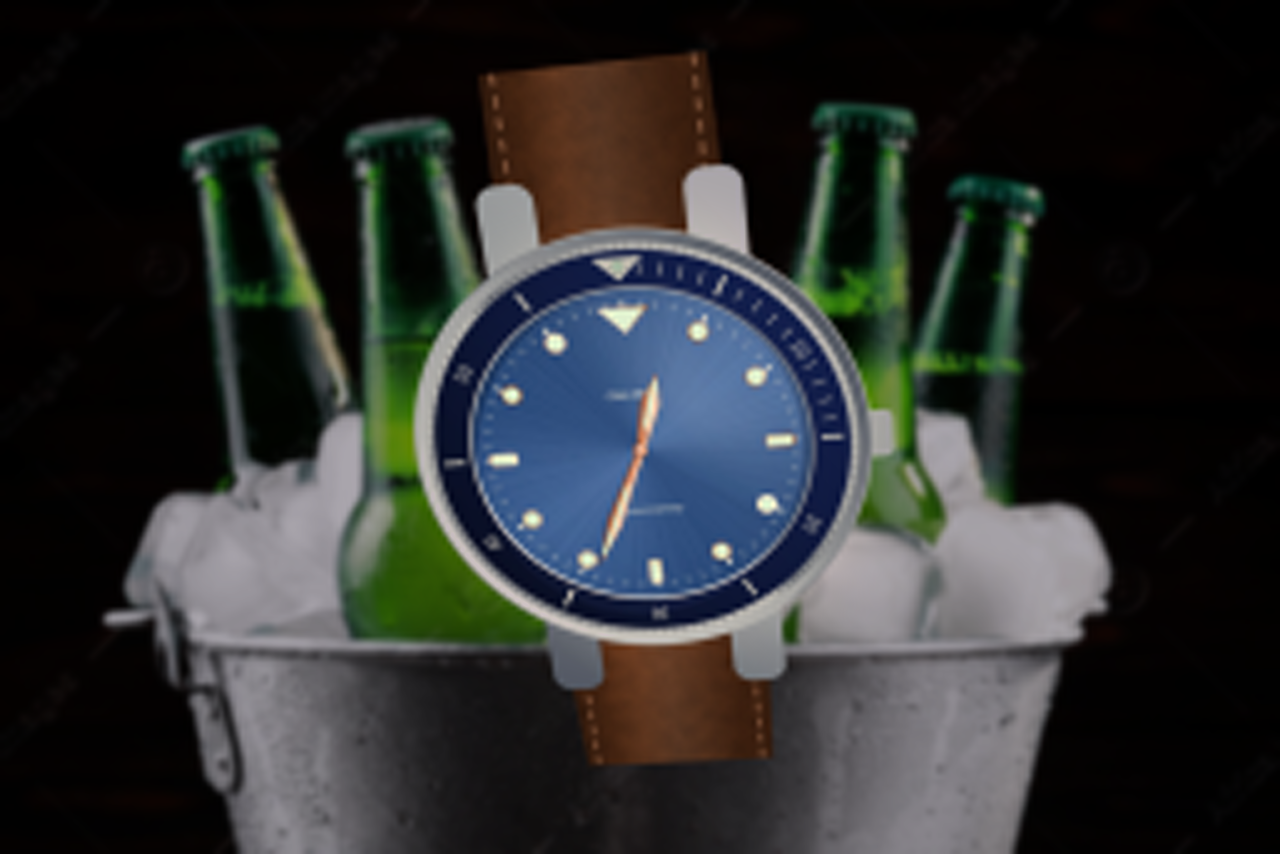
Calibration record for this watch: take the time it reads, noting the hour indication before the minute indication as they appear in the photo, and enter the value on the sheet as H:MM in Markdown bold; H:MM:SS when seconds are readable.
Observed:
**12:34**
